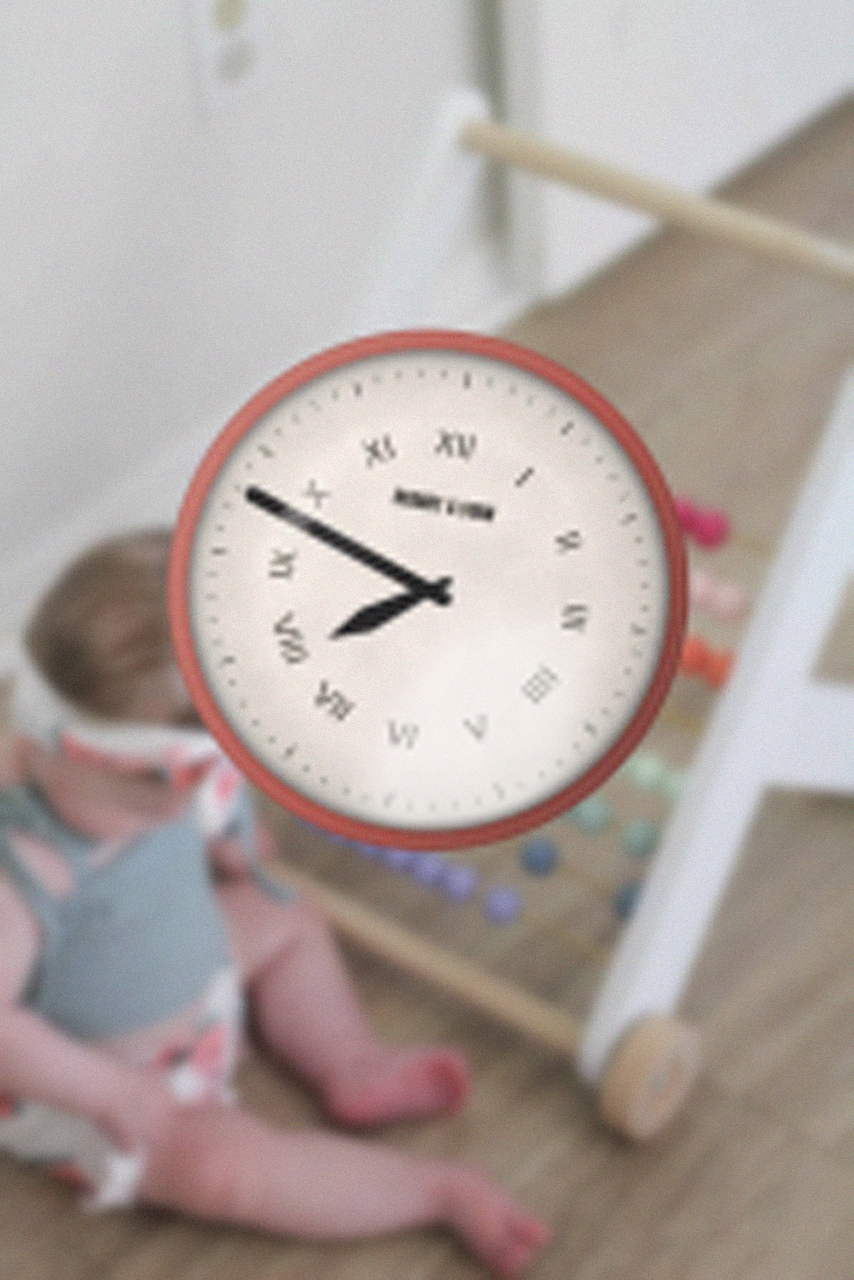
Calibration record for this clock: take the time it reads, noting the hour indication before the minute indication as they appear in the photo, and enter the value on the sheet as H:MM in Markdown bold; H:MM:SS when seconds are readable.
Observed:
**7:48**
